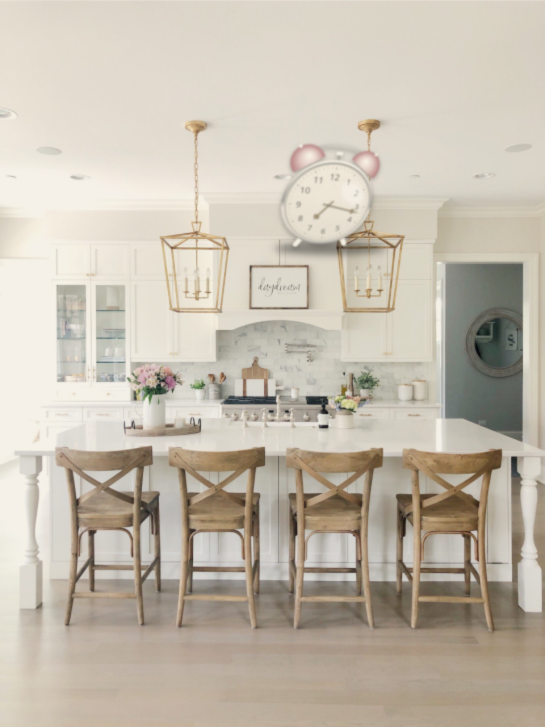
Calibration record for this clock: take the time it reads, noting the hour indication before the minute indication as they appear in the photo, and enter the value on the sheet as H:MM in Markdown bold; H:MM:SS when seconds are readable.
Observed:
**7:17**
